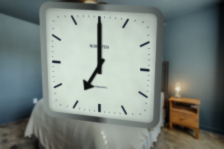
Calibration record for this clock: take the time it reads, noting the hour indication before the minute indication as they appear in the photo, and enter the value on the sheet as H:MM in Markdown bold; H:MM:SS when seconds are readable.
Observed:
**7:00**
